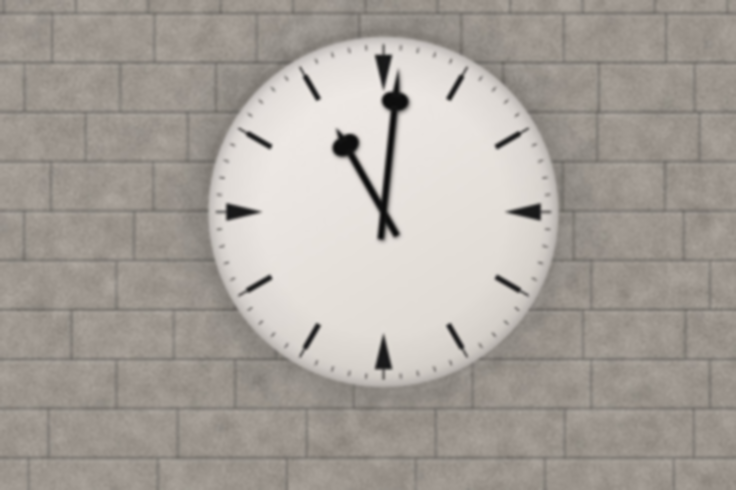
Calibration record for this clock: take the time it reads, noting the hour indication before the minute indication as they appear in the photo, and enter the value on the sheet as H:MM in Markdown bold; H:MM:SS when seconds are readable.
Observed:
**11:01**
